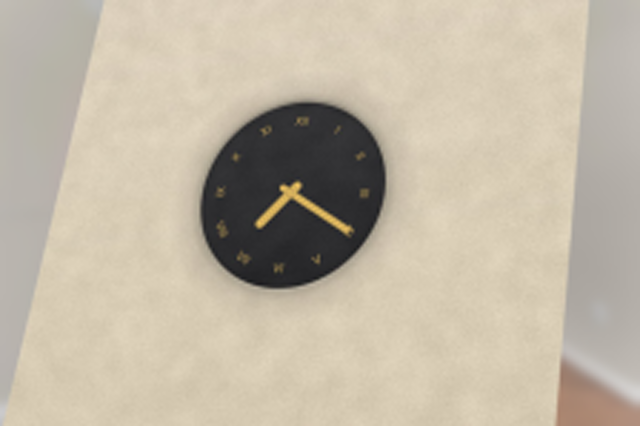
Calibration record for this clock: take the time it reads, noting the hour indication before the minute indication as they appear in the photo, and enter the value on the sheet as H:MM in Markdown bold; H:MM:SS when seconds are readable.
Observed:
**7:20**
